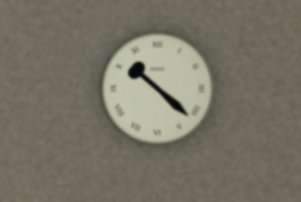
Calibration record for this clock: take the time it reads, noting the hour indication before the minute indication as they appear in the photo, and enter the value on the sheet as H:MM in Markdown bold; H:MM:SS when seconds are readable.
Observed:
**10:22**
